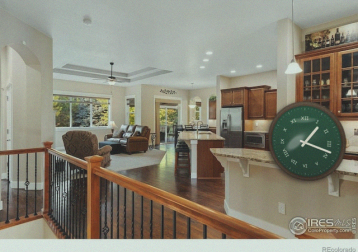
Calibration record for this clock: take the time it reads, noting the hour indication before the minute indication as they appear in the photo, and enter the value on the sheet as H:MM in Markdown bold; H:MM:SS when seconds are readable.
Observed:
**1:18**
